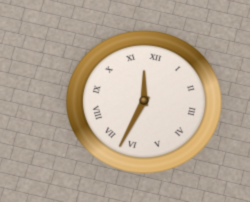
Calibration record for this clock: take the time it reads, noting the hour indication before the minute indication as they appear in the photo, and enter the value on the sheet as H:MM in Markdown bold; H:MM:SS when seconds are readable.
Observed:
**11:32**
